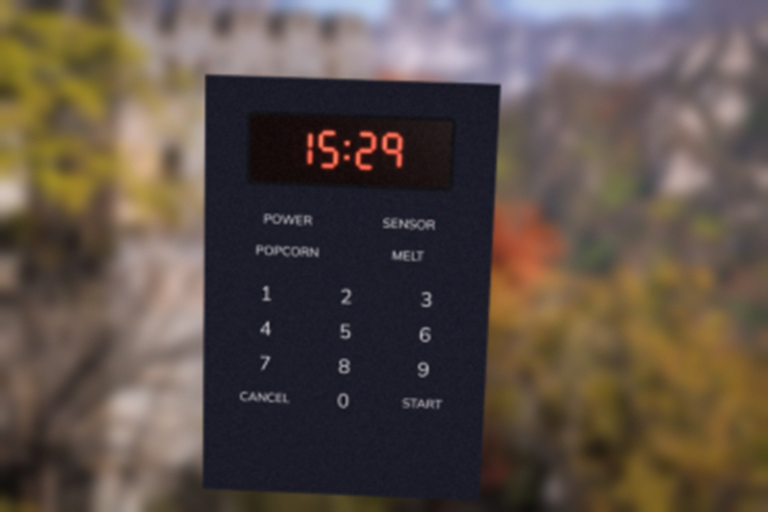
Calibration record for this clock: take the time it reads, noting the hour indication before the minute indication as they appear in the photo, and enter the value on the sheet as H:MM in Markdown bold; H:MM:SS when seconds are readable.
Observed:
**15:29**
